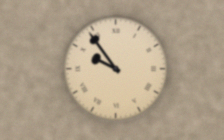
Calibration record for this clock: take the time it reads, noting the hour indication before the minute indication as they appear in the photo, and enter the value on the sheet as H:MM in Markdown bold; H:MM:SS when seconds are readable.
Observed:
**9:54**
